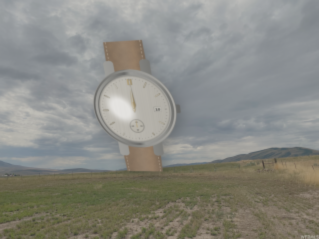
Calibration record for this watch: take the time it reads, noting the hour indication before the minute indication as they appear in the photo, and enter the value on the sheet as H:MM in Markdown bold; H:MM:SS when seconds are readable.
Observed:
**12:00**
